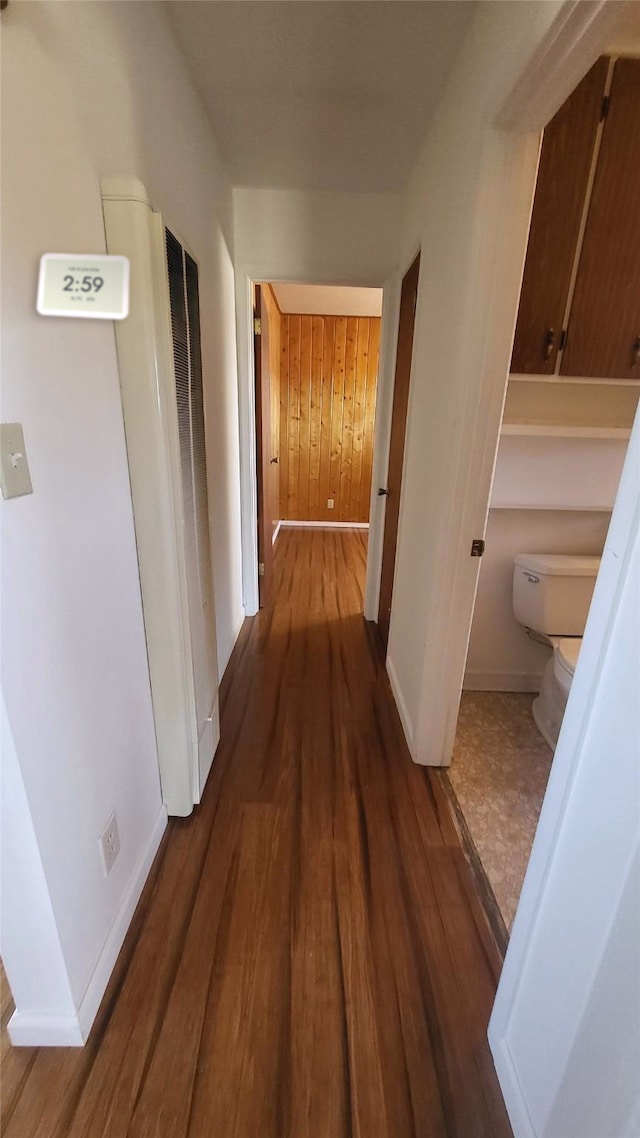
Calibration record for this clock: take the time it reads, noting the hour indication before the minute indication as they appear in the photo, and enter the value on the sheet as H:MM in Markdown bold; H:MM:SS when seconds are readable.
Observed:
**2:59**
